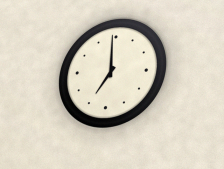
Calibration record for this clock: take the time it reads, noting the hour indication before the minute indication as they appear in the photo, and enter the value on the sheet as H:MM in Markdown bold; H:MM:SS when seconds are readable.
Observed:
**6:59**
